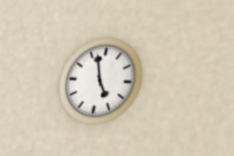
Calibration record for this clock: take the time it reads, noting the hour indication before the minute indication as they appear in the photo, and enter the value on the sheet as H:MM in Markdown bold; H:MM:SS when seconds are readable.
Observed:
**4:57**
